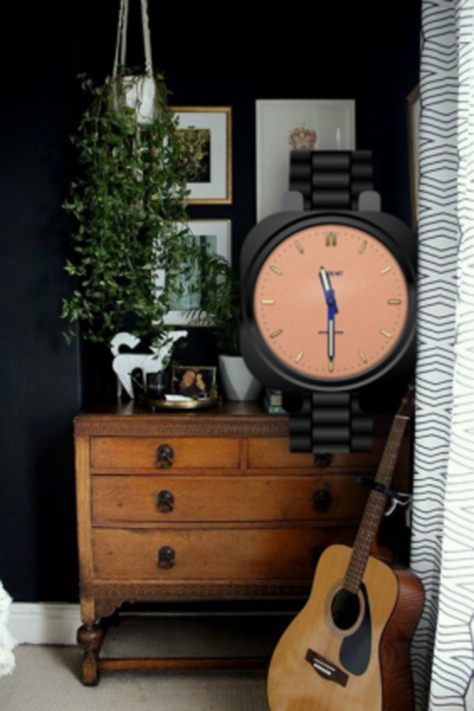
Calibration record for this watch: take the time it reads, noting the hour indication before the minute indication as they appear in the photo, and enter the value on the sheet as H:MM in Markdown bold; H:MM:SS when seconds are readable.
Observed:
**11:30**
